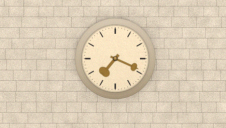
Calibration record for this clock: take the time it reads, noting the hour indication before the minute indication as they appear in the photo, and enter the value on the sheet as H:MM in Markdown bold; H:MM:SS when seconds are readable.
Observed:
**7:19**
